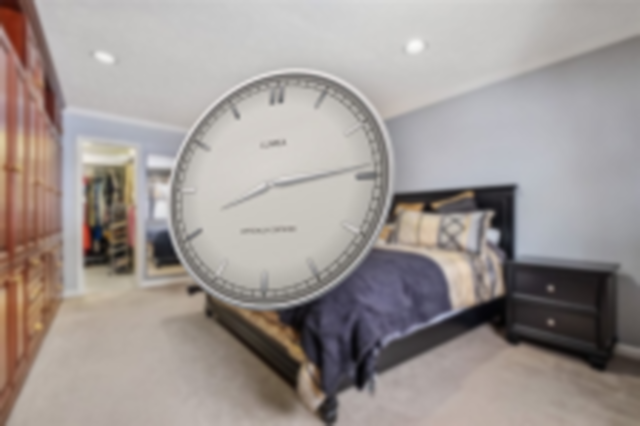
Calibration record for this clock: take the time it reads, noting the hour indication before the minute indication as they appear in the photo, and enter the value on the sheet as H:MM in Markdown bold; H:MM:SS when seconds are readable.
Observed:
**8:14**
